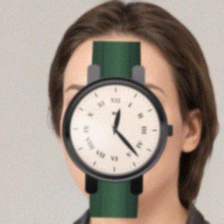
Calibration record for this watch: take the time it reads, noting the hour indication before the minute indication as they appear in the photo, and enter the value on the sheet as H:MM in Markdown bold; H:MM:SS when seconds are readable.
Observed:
**12:23**
